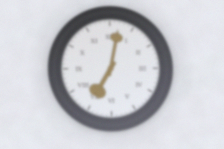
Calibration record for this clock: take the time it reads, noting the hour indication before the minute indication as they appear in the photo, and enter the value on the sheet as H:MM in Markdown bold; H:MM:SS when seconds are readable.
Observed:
**7:02**
